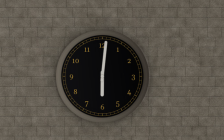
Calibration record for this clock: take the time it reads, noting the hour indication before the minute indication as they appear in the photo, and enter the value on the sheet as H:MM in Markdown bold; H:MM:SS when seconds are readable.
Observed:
**6:01**
